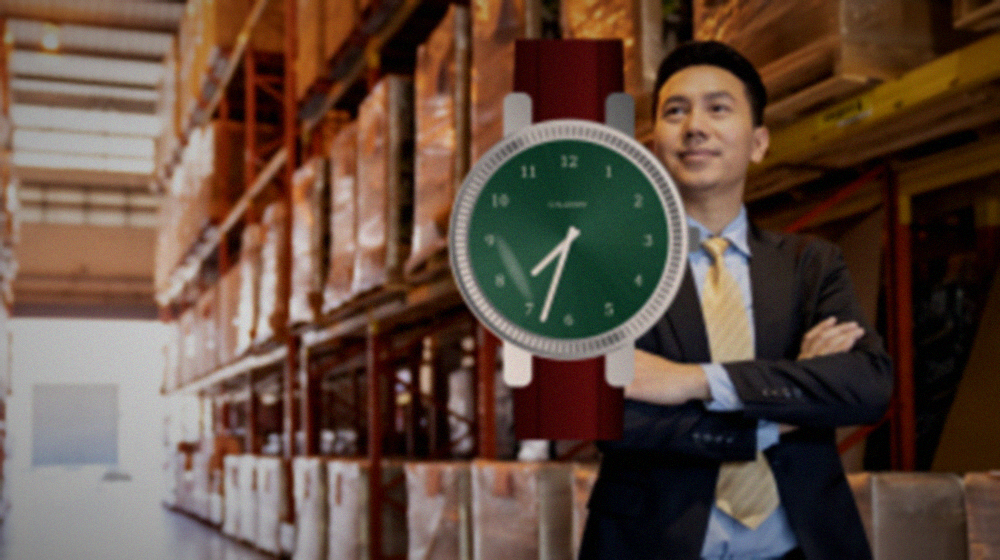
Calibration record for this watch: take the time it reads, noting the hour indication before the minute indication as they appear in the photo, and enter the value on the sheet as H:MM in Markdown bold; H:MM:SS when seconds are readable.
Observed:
**7:33**
